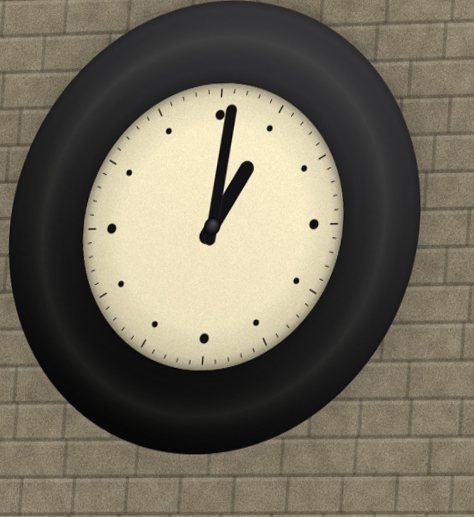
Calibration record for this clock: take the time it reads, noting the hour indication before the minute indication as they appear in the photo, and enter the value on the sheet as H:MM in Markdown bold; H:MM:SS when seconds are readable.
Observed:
**1:01**
